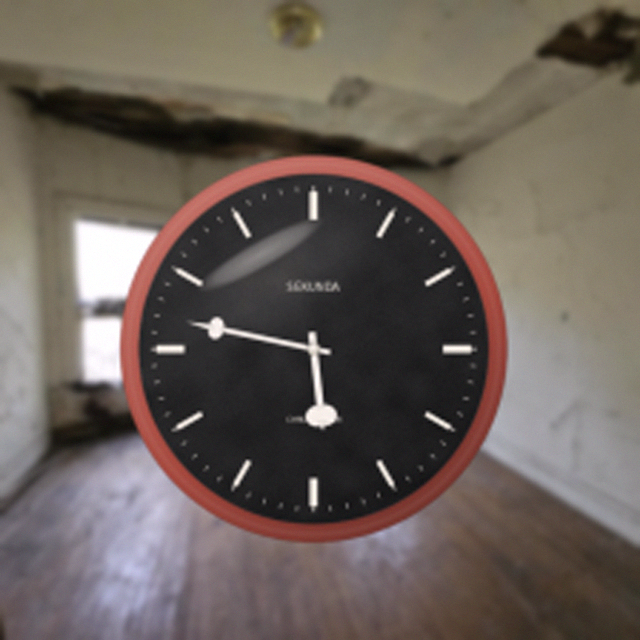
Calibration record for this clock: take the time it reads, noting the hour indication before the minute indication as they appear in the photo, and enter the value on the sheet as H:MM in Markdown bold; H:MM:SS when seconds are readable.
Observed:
**5:47**
